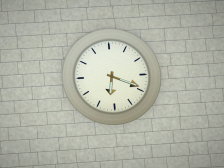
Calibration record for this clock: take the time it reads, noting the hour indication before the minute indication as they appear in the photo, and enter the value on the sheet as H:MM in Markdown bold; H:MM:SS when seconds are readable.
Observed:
**6:19**
